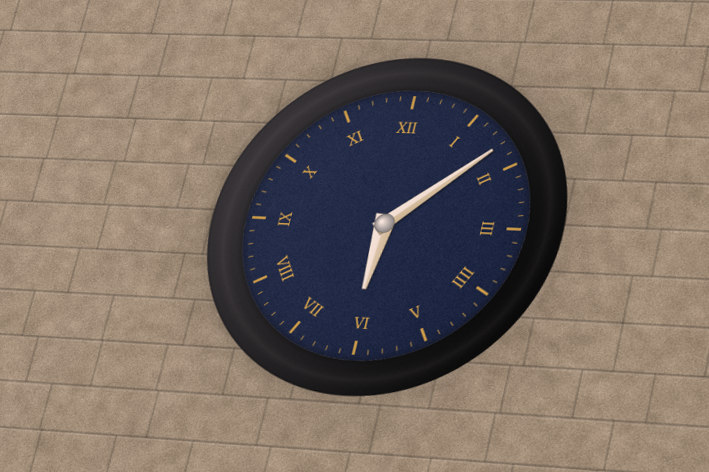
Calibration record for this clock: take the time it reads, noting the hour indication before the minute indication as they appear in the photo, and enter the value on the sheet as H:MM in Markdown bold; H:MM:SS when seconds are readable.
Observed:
**6:08**
